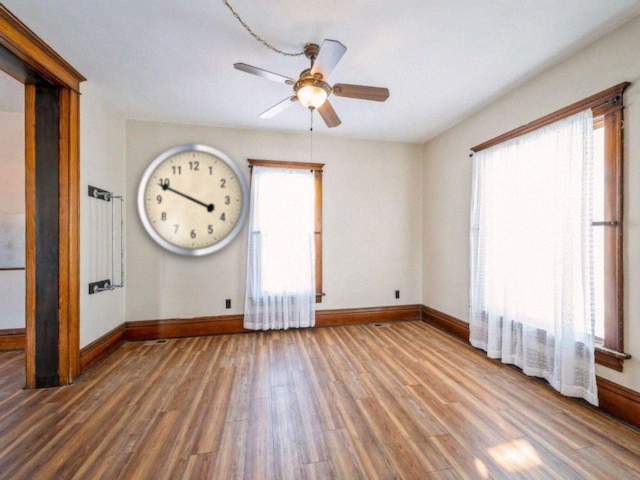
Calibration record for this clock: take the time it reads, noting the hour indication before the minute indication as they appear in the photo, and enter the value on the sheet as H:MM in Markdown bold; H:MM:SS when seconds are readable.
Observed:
**3:49**
